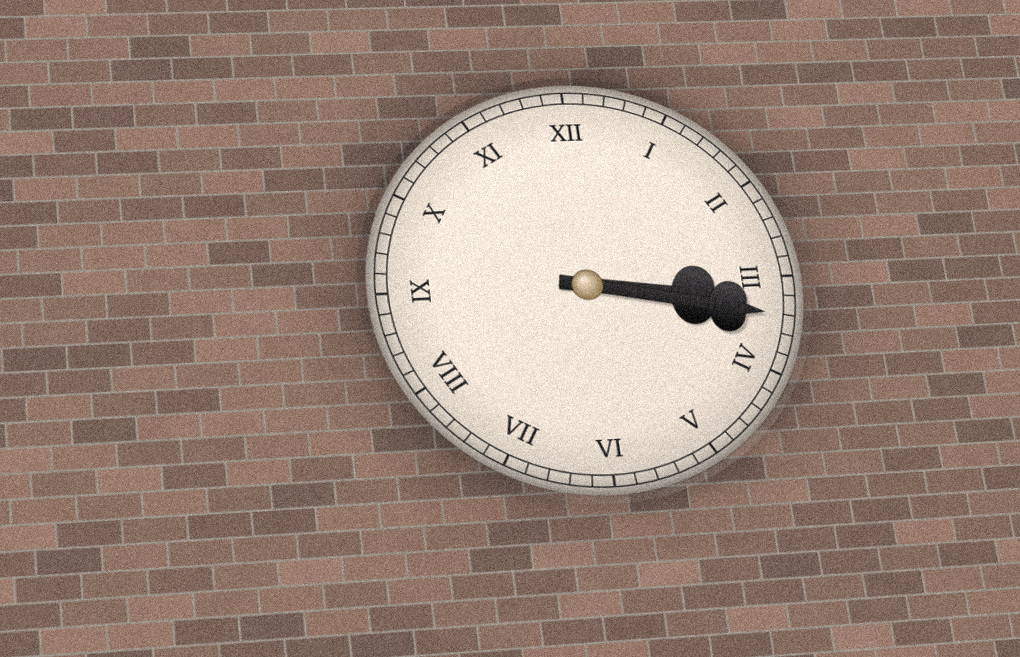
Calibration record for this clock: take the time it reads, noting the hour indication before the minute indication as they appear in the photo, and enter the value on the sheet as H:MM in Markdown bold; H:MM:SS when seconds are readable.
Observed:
**3:17**
